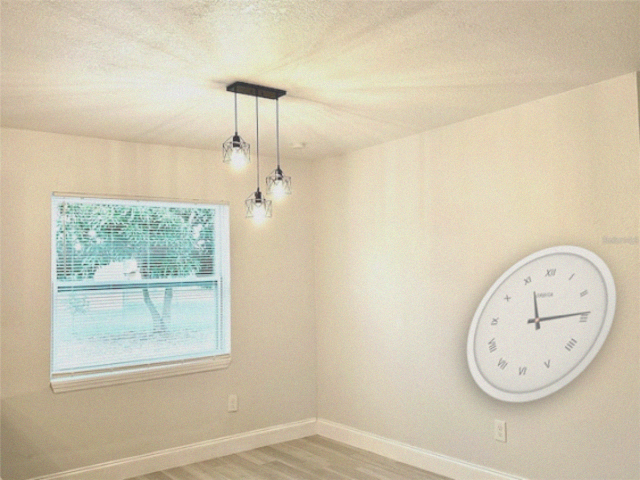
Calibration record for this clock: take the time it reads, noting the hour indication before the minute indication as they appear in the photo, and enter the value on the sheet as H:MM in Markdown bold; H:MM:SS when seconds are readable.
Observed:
**11:14**
